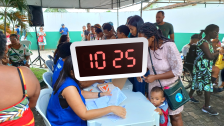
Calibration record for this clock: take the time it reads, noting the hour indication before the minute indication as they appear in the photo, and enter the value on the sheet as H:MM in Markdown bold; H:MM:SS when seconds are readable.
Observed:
**10:25**
